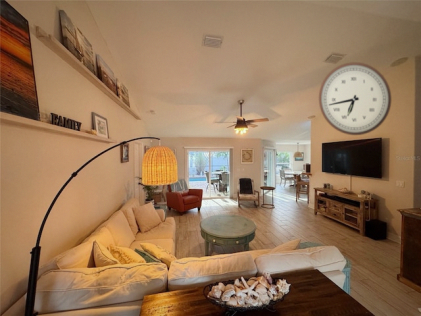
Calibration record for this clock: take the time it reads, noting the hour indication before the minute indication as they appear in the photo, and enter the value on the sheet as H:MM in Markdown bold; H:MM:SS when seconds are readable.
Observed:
**6:43**
